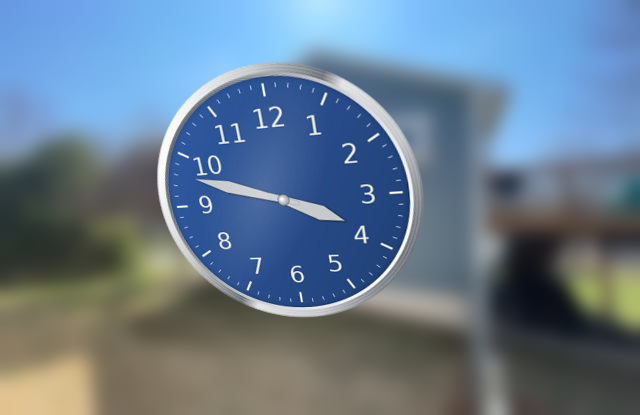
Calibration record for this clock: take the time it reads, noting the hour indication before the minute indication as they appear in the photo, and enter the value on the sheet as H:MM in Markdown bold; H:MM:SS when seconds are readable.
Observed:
**3:48**
